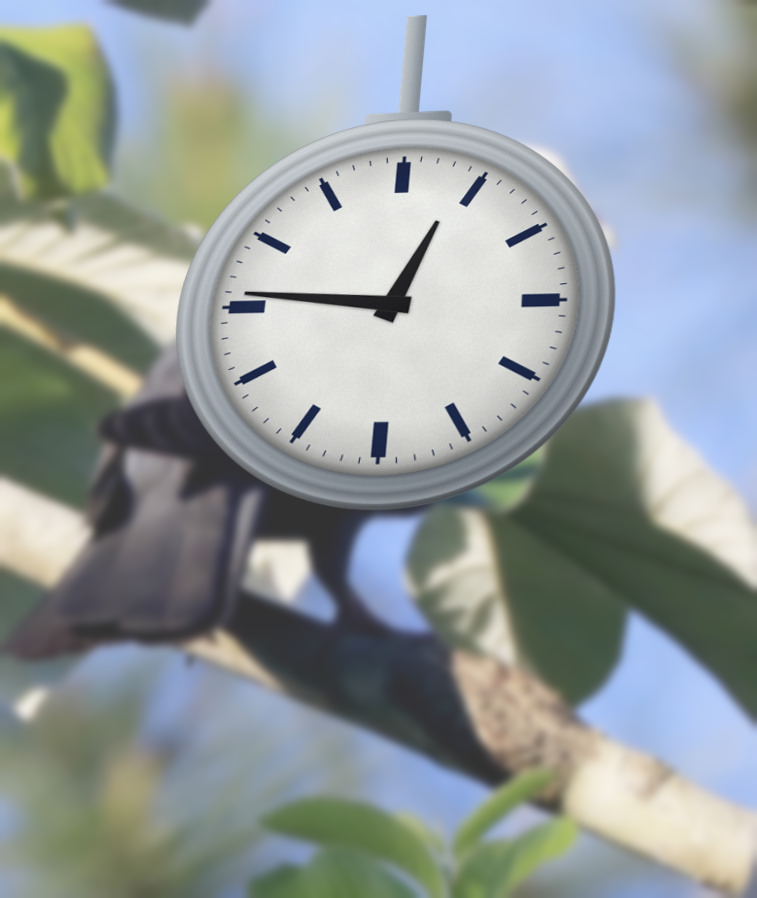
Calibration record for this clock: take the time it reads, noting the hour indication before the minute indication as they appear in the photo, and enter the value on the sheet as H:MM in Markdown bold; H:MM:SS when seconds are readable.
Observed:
**12:46**
